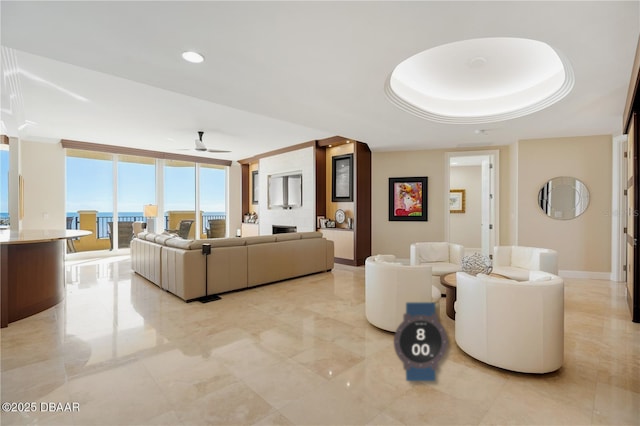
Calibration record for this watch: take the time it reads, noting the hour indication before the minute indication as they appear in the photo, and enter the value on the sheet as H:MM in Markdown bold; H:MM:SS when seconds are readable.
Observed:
**8:00**
